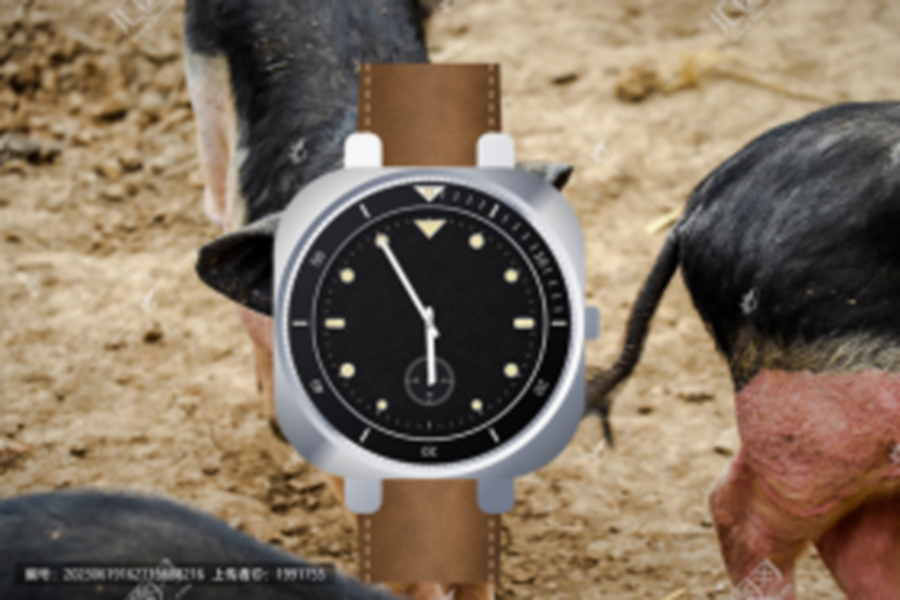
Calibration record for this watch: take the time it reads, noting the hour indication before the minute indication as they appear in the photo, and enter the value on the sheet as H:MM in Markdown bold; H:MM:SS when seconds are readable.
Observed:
**5:55**
